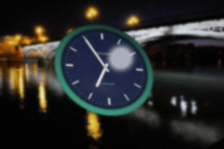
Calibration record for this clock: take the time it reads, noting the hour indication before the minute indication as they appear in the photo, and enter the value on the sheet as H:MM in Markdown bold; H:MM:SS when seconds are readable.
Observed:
**6:55**
